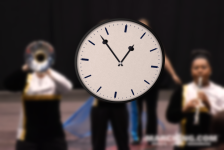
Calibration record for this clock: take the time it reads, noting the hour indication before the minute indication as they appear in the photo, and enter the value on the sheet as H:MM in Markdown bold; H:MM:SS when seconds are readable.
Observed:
**12:53**
